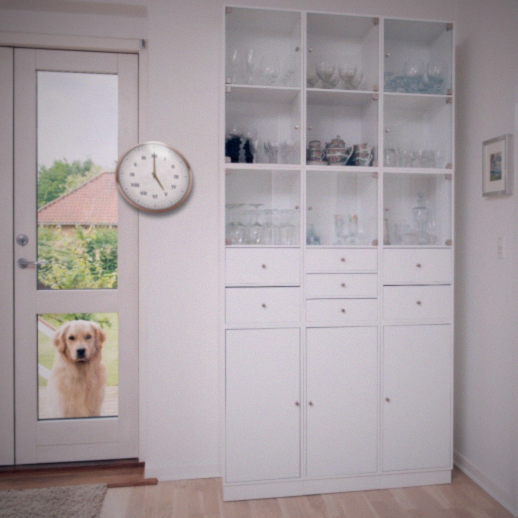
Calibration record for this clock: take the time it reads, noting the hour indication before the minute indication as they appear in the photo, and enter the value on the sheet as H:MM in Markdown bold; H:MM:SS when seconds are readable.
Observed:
**5:00**
